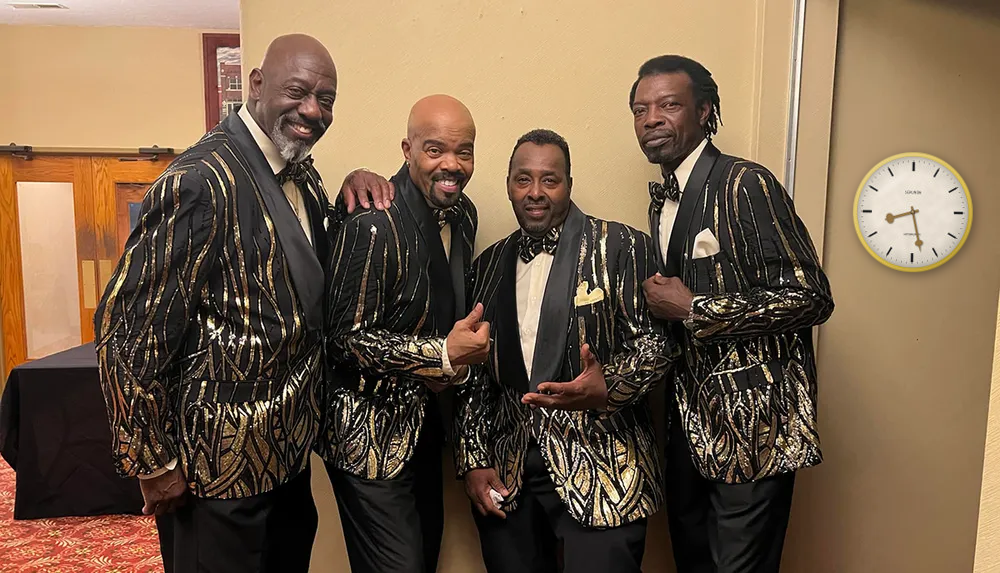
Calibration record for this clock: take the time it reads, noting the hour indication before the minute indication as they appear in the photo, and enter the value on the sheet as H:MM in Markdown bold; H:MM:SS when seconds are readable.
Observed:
**8:28**
